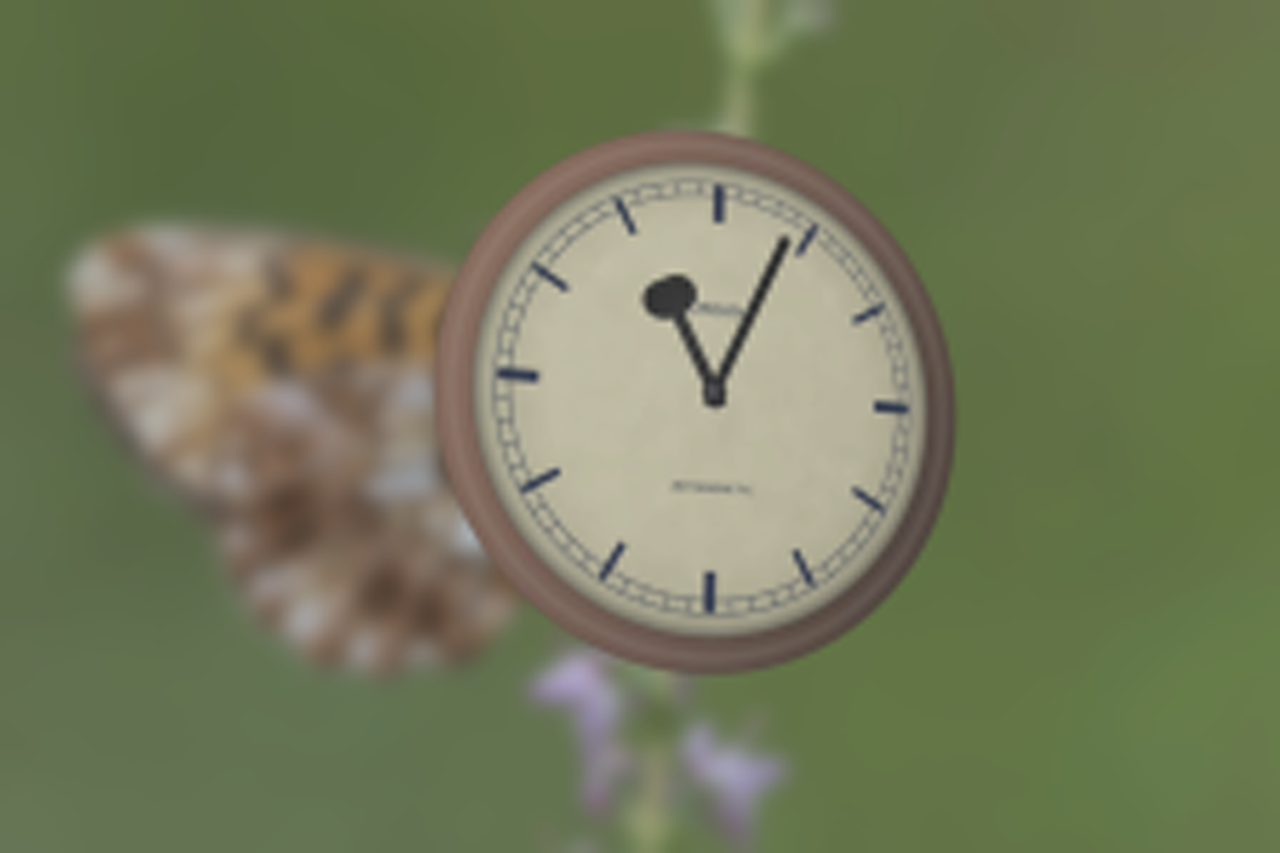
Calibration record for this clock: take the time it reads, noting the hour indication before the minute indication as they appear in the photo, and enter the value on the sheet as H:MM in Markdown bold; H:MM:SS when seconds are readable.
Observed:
**11:04**
